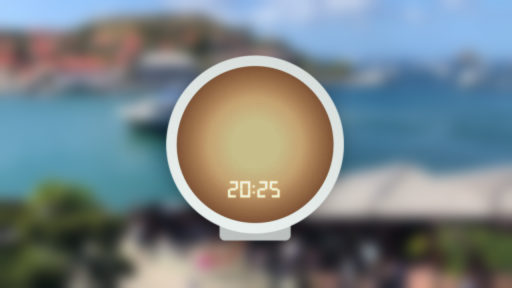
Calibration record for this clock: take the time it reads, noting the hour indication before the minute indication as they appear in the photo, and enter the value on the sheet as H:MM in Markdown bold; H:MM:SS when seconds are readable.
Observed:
**20:25**
